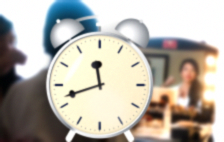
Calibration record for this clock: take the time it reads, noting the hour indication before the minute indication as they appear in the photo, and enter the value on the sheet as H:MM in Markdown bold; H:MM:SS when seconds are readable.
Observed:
**11:42**
